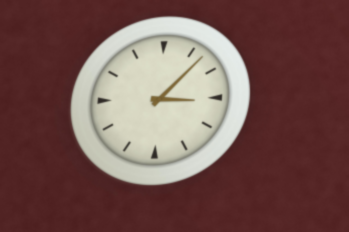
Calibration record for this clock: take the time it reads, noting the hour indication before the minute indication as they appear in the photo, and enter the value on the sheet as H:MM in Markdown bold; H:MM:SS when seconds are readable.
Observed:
**3:07**
